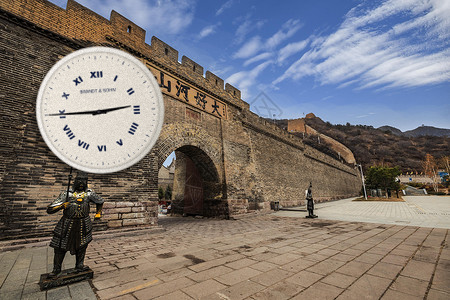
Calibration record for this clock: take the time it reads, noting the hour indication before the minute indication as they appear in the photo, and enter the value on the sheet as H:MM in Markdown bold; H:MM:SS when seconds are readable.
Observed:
**2:45**
